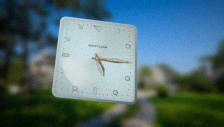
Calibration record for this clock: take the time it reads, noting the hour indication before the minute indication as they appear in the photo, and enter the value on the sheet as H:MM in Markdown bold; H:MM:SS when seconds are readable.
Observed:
**5:15**
